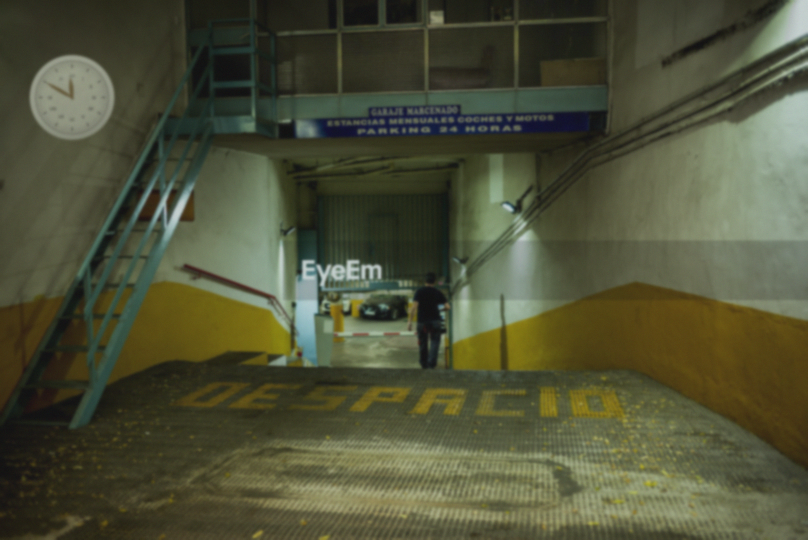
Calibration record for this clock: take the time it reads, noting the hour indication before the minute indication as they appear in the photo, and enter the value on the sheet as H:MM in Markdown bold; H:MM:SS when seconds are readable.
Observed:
**11:50**
